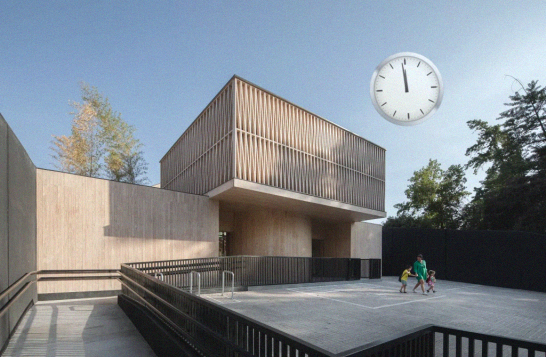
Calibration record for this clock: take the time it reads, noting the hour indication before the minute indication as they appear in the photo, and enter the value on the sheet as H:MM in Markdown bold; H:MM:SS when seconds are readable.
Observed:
**11:59**
